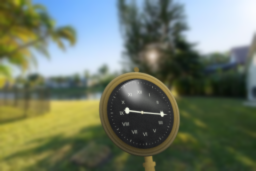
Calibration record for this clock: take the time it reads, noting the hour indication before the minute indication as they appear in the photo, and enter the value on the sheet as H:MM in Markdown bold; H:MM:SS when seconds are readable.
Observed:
**9:16**
